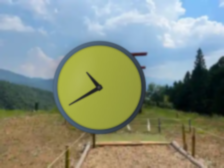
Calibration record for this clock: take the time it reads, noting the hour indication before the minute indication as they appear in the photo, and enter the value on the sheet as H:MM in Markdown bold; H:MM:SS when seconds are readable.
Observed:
**10:40**
